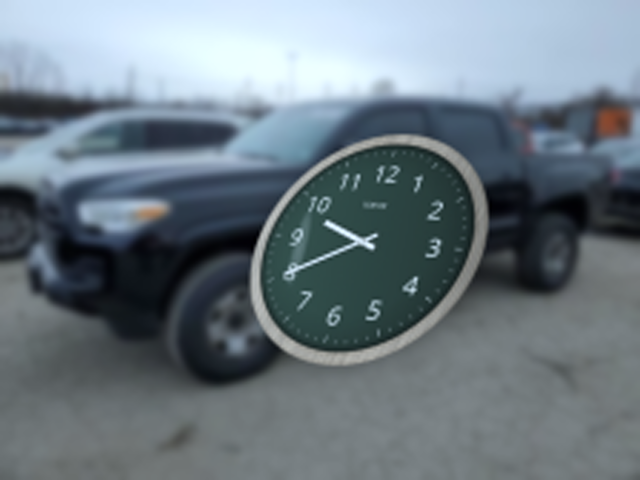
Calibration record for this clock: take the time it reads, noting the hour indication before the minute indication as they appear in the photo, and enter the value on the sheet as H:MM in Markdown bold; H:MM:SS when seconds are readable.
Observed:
**9:40**
